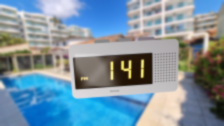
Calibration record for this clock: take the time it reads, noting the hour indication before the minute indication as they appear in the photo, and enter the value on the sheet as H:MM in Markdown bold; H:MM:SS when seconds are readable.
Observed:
**1:41**
